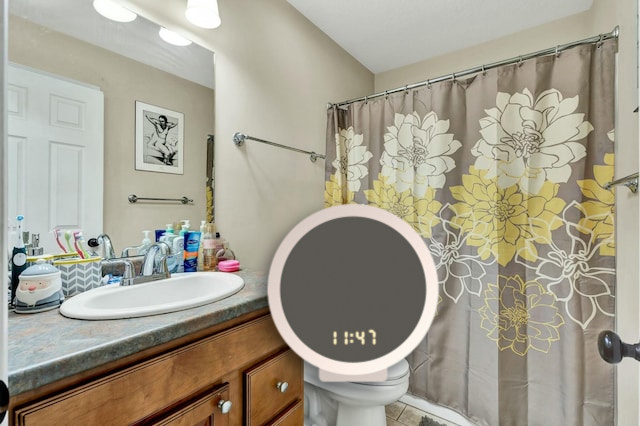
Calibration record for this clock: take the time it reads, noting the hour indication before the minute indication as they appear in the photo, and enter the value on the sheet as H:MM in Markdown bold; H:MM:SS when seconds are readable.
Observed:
**11:47**
